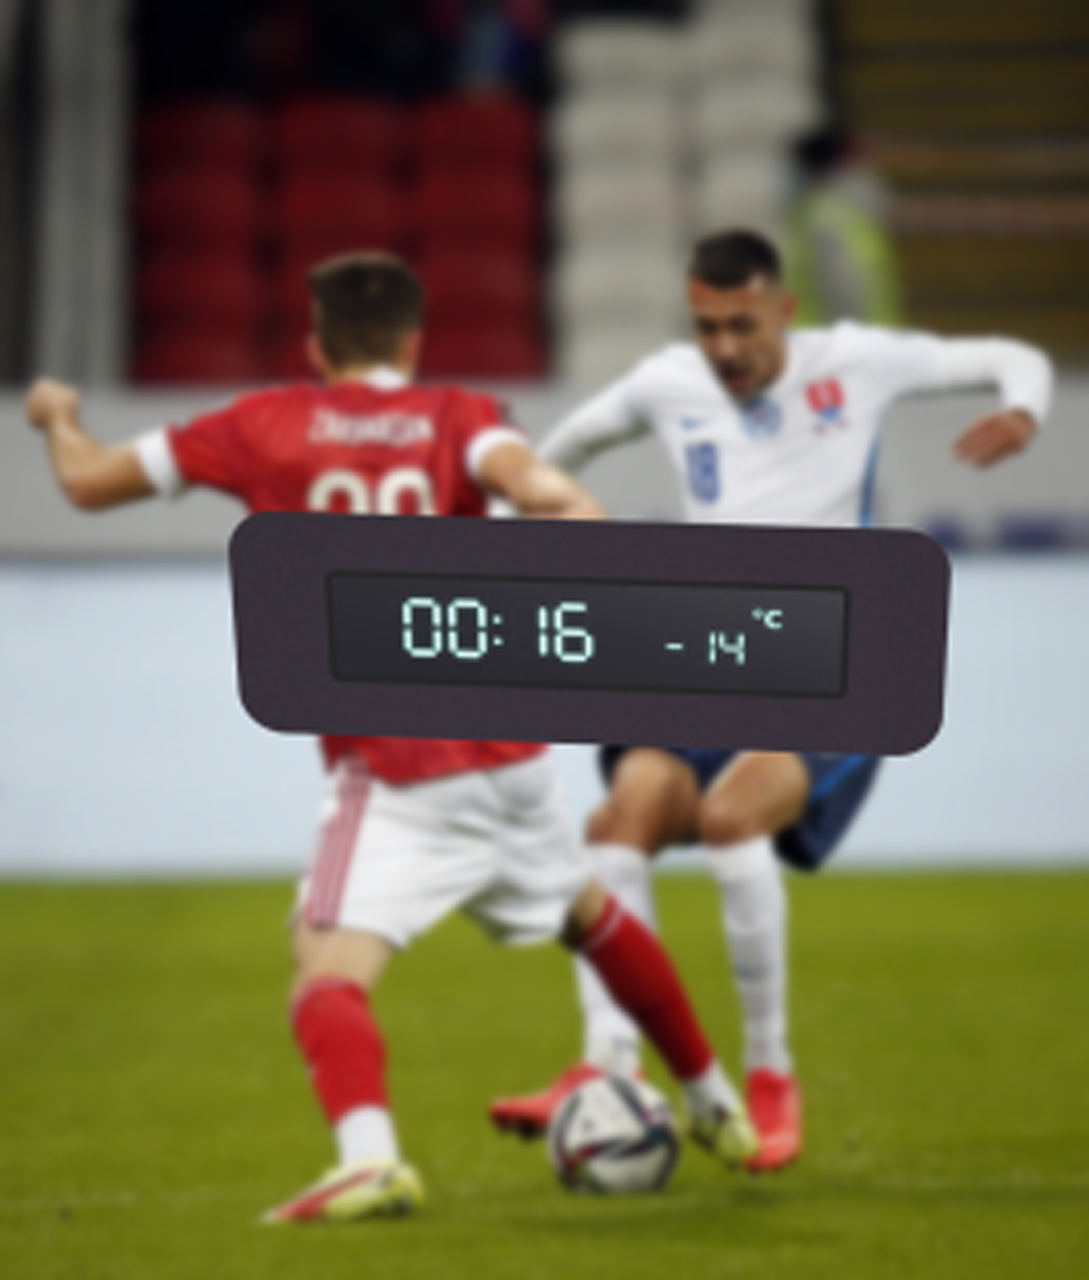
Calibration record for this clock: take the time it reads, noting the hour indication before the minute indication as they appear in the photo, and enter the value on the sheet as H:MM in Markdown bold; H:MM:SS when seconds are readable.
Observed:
**0:16**
